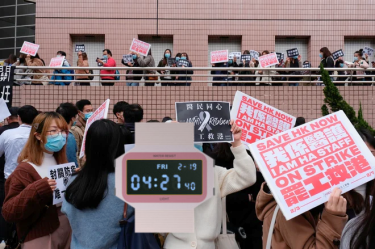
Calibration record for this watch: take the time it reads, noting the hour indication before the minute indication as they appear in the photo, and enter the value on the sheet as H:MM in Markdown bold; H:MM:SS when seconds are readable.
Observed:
**4:27**
